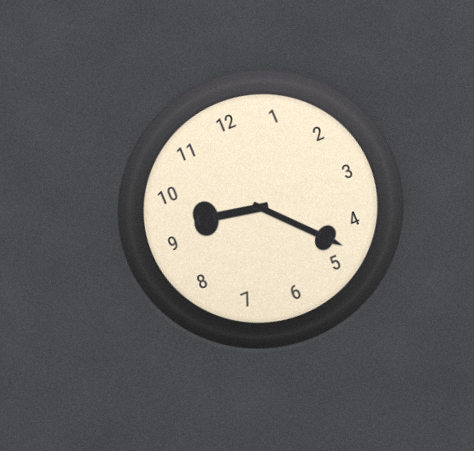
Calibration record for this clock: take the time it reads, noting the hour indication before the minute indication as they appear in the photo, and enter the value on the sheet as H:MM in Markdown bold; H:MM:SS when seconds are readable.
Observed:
**9:23**
